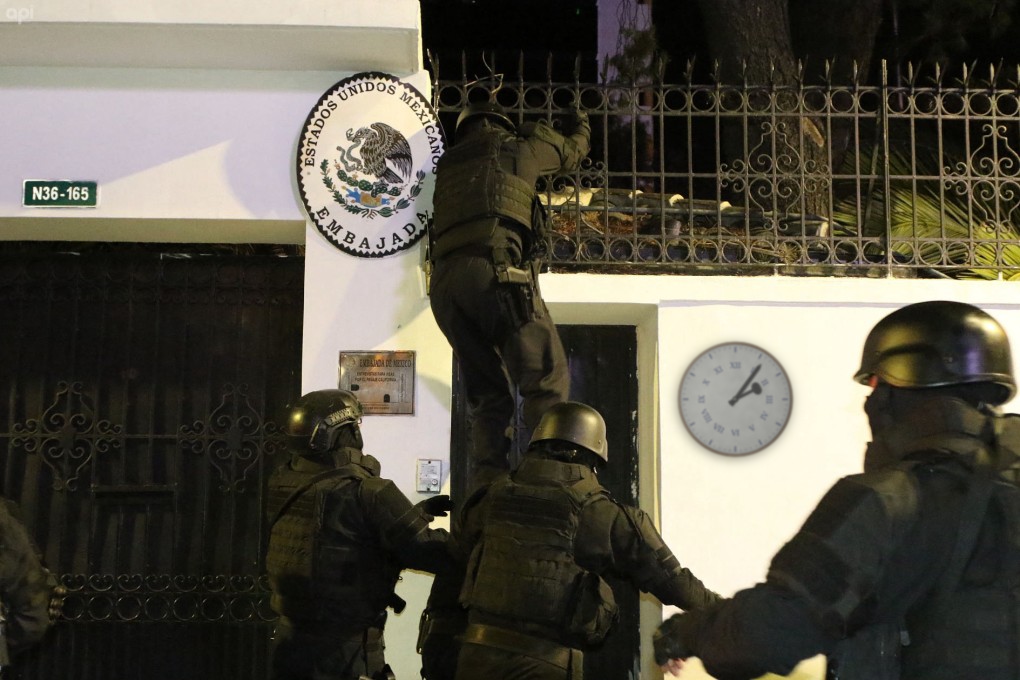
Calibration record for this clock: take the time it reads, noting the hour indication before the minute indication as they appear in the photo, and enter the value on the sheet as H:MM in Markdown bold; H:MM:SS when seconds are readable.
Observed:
**2:06**
